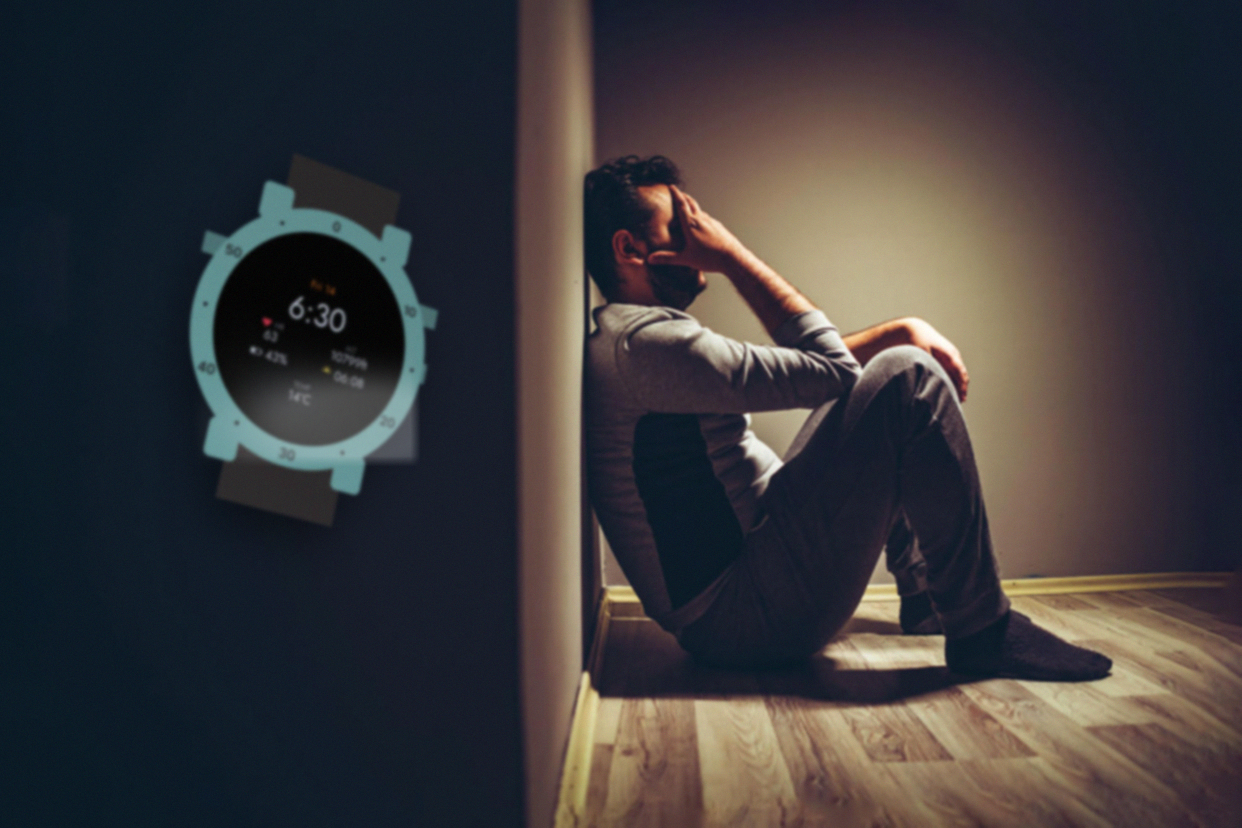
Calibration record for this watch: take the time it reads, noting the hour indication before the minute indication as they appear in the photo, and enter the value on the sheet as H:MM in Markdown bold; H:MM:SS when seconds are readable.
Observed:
**6:30**
